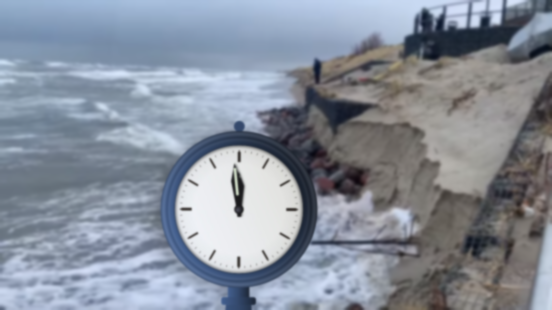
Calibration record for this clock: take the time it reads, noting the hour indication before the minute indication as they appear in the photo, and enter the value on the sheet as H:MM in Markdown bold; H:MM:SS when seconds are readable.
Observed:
**11:59**
